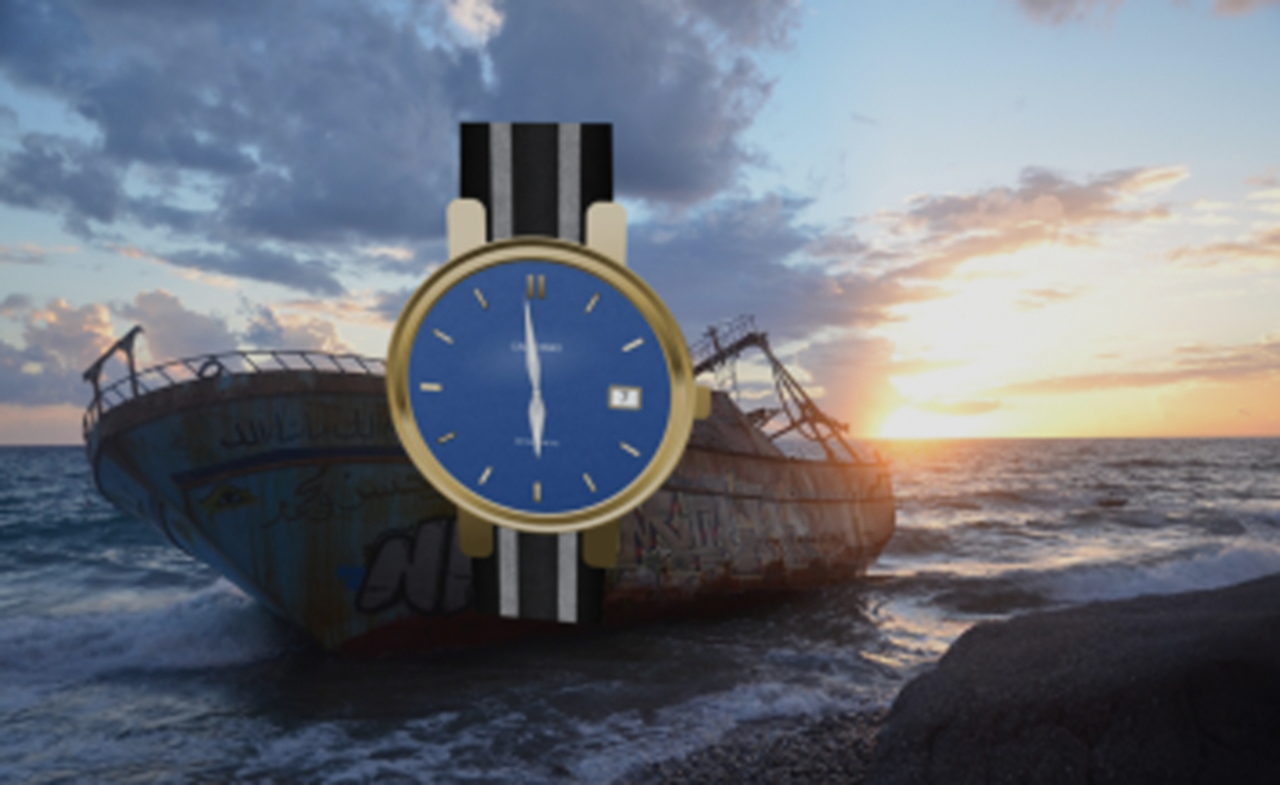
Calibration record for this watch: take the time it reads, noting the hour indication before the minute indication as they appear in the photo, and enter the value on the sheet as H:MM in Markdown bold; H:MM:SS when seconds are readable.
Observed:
**5:59**
